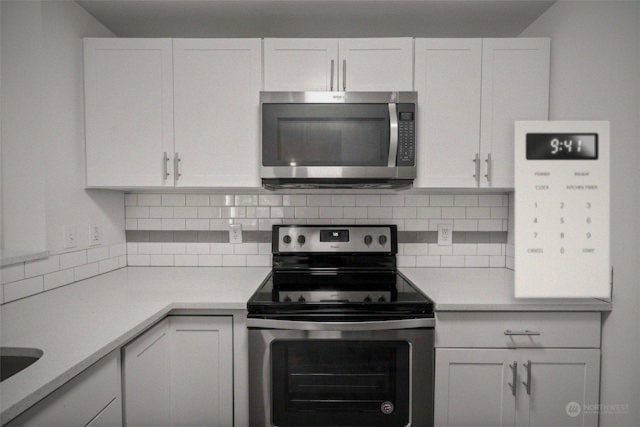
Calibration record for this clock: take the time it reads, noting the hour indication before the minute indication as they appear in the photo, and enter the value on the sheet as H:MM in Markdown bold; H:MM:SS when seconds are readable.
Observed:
**9:41**
